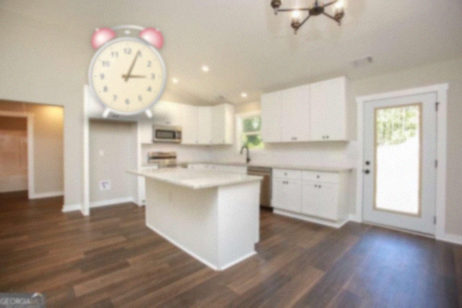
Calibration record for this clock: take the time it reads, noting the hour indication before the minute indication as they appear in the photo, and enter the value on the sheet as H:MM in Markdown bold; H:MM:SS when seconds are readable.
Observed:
**3:04**
